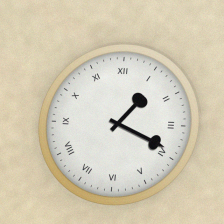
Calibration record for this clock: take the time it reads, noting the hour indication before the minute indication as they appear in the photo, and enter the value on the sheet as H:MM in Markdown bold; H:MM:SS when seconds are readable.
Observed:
**1:19**
